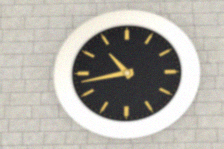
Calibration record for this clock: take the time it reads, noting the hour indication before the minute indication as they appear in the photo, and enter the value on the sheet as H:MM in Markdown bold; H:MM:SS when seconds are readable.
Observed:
**10:43**
